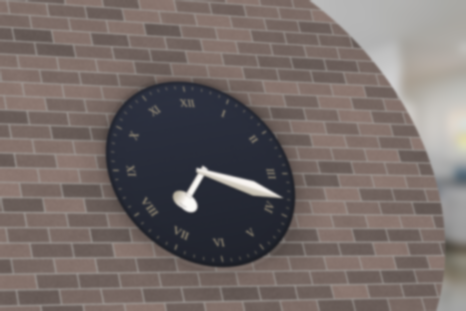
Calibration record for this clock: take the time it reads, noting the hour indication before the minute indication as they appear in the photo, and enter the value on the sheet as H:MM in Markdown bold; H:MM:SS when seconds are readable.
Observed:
**7:18**
